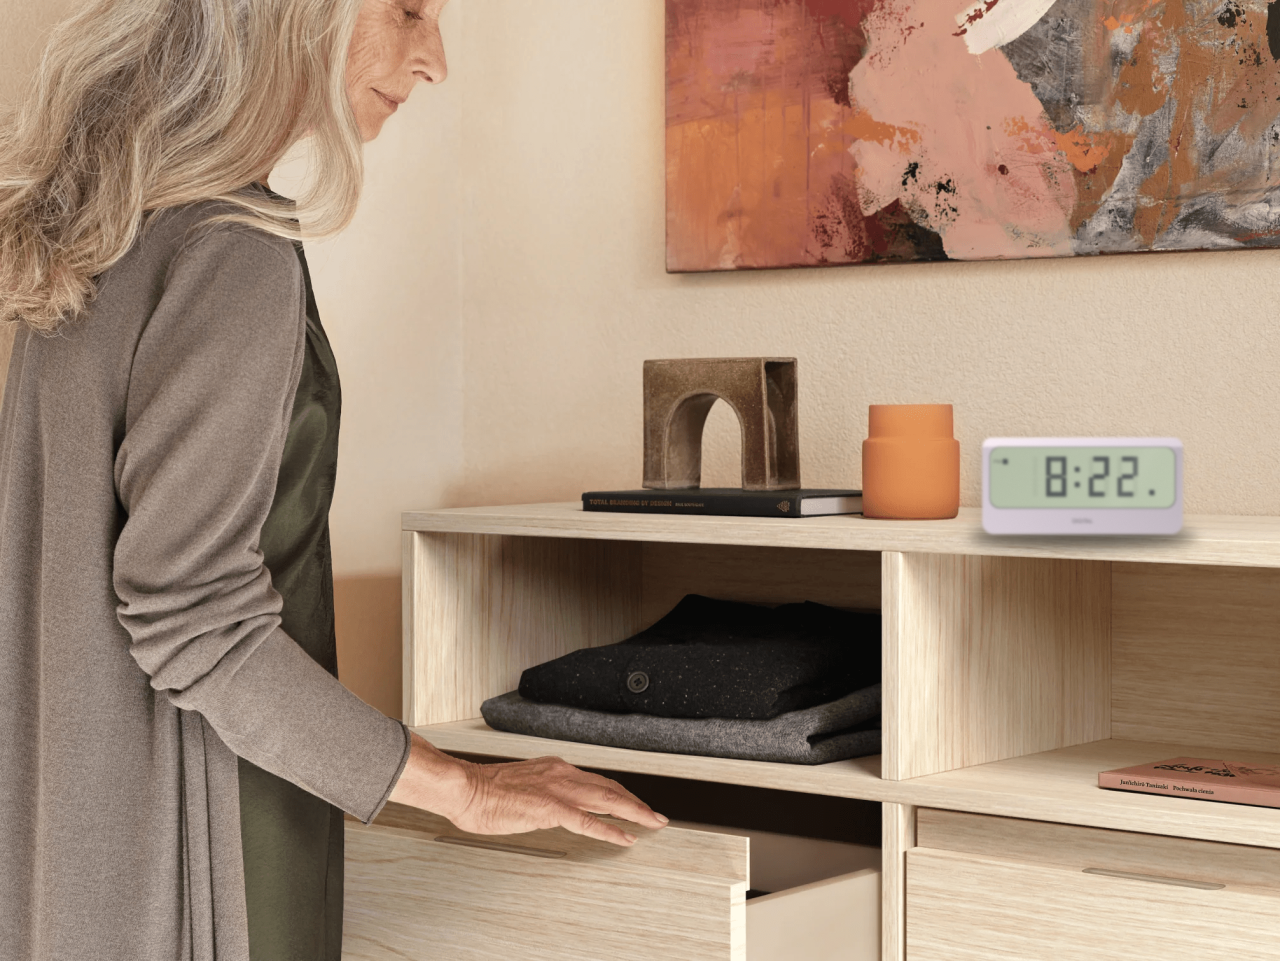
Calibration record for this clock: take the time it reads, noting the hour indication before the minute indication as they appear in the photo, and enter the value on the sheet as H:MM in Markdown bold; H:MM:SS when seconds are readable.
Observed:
**8:22**
